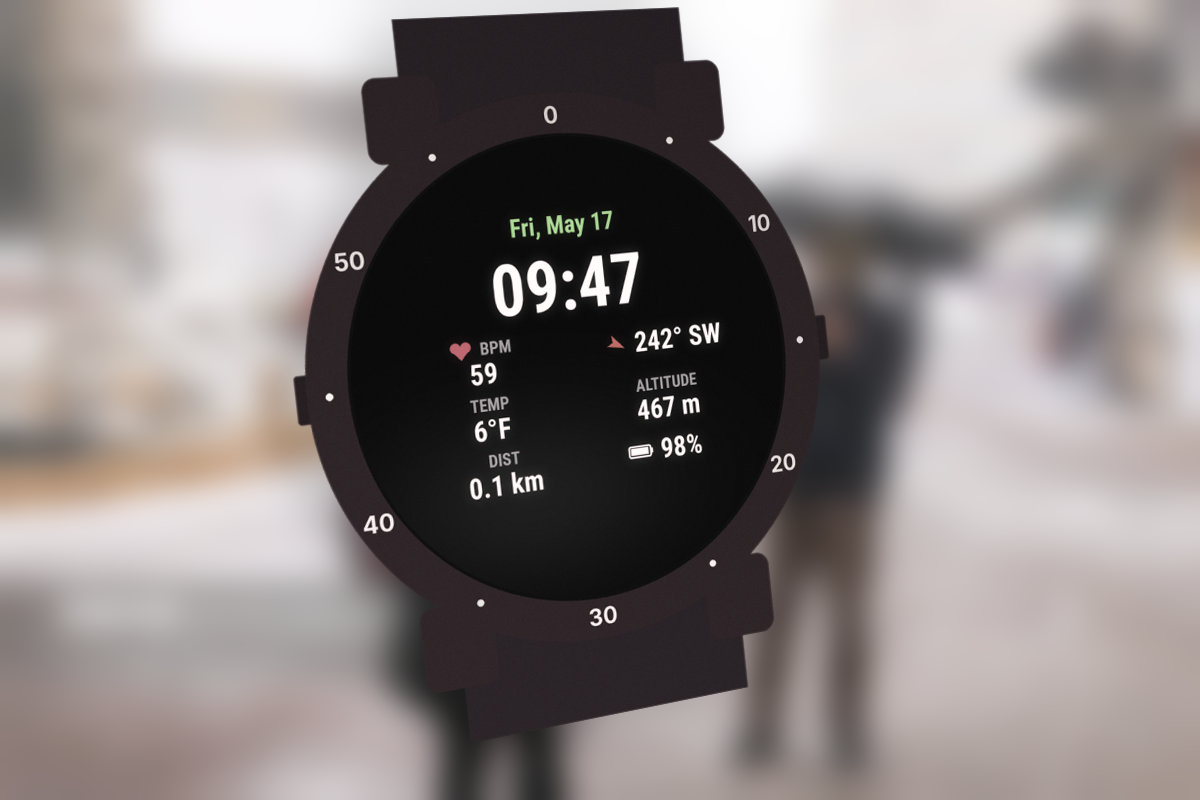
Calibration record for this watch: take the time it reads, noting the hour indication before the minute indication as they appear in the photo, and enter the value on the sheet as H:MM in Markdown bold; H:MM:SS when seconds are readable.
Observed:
**9:47**
